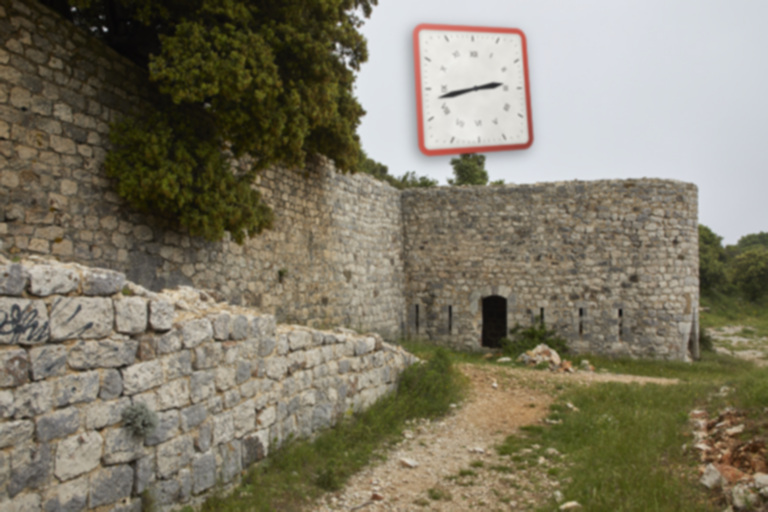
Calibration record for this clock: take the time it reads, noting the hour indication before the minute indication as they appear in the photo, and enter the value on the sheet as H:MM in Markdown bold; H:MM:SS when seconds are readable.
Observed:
**2:43**
